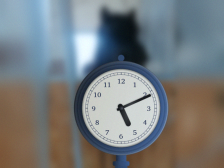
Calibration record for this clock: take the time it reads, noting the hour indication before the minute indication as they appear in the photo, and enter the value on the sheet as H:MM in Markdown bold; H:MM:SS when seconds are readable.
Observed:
**5:11**
